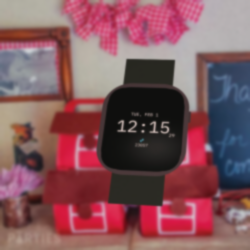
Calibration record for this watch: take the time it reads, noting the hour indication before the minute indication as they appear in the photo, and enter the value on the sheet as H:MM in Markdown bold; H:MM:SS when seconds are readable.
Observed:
**12:15**
